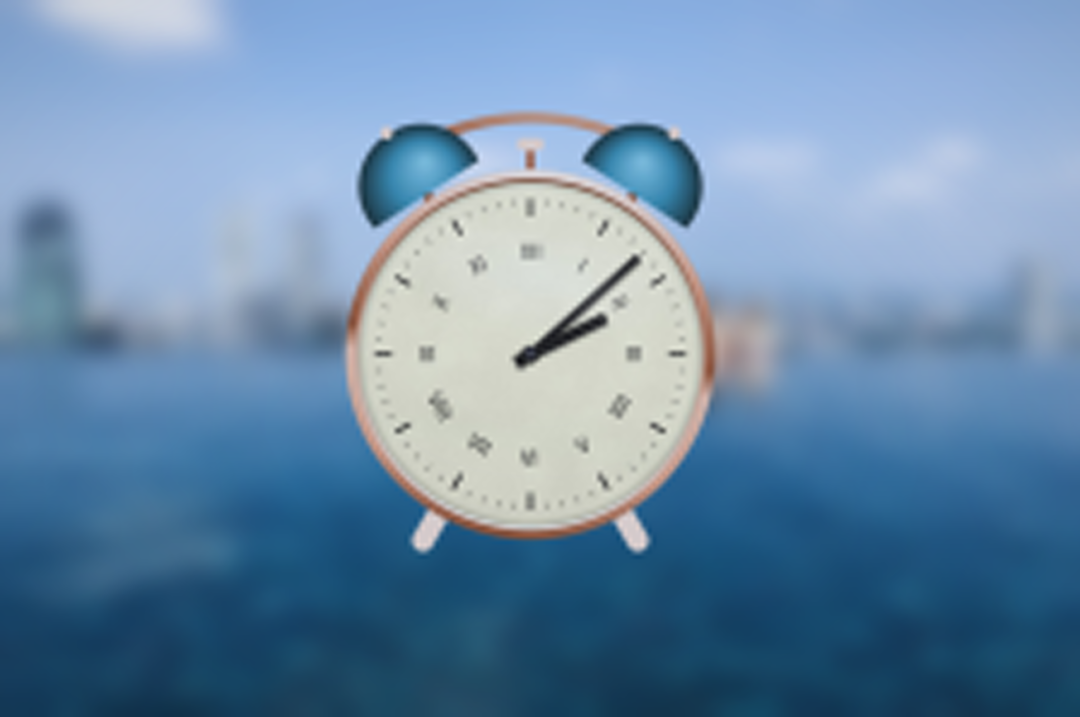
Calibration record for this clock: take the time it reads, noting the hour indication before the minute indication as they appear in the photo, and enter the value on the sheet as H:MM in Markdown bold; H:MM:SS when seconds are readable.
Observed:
**2:08**
